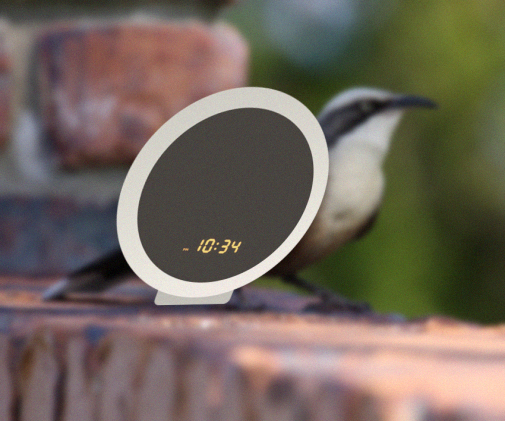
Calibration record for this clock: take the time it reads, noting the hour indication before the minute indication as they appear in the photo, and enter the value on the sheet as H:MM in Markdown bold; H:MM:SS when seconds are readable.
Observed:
**10:34**
